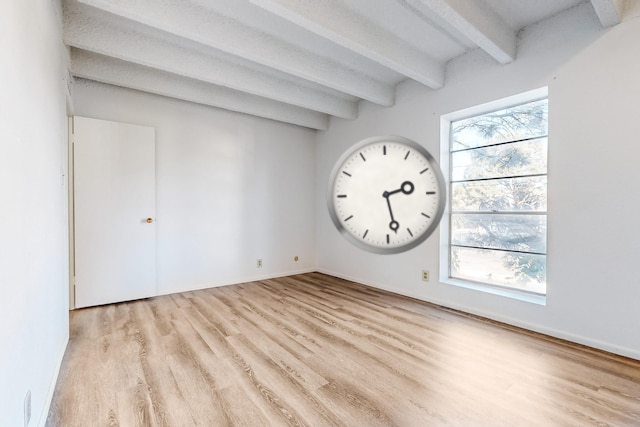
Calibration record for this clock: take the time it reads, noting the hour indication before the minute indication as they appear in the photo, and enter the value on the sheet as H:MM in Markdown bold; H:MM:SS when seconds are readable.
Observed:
**2:28**
